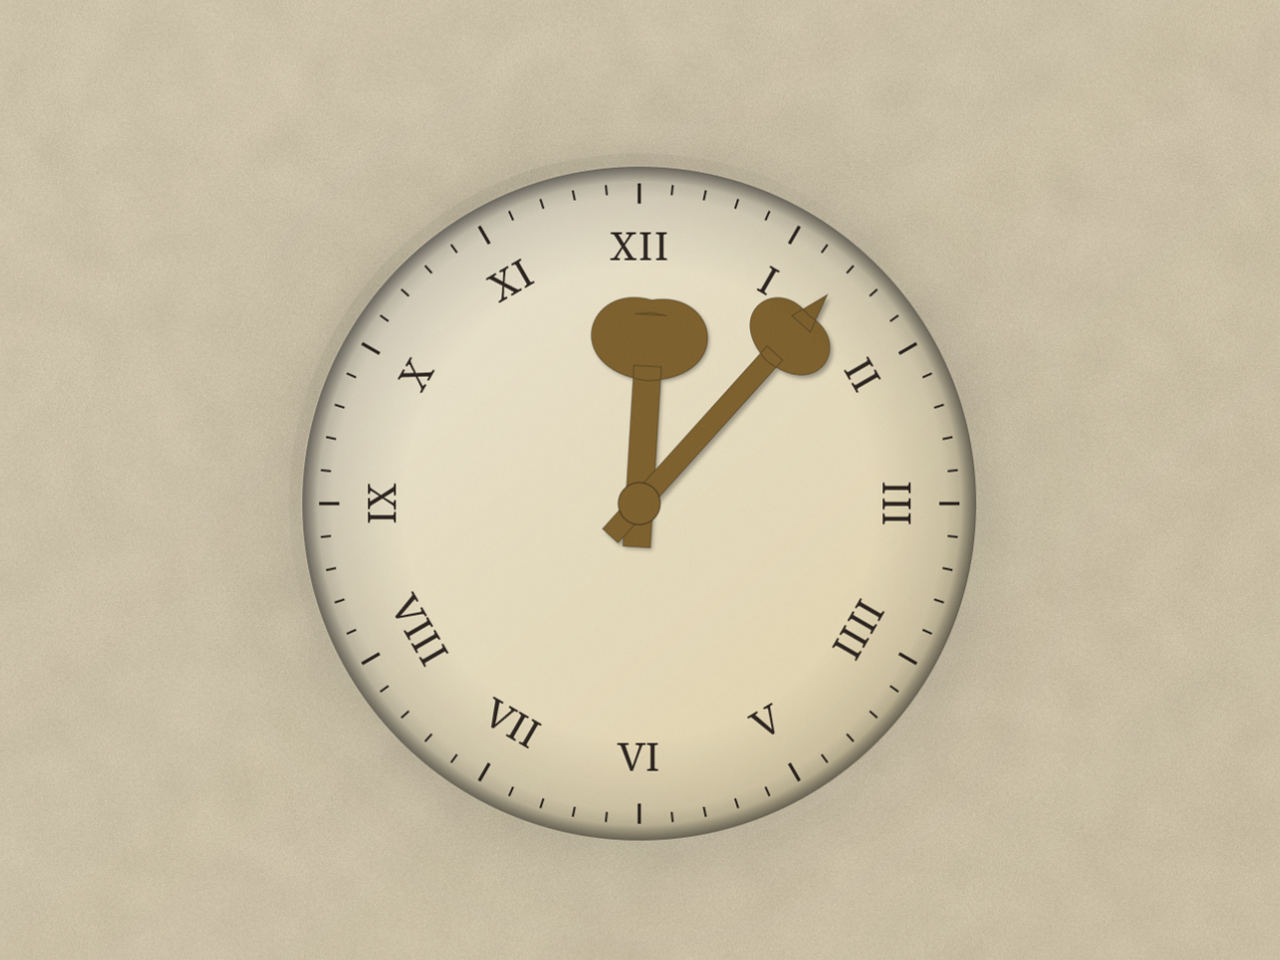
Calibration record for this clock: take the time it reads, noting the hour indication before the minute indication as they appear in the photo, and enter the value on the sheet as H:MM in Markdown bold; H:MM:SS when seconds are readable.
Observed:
**12:07**
